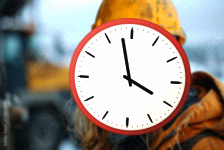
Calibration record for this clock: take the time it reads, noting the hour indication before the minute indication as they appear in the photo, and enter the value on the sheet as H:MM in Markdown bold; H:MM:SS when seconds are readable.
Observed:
**3:58**
